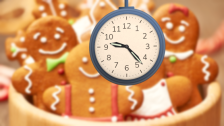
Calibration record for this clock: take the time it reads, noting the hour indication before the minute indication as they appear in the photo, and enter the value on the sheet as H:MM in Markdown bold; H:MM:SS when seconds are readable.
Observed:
**9:23**
